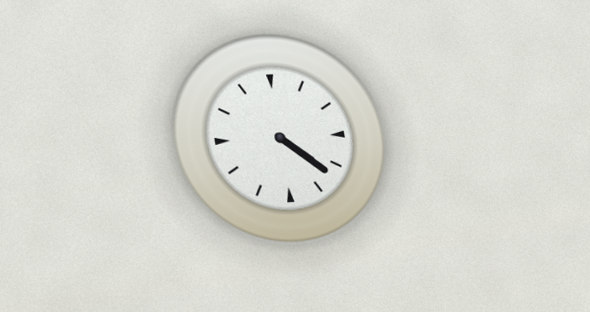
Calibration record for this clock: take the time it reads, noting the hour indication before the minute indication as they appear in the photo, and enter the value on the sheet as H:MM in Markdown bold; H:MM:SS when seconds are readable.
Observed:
**4:22**
